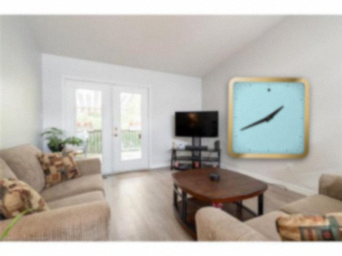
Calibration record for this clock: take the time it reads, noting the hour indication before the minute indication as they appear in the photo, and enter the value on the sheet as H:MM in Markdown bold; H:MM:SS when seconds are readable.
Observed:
**1:41**
